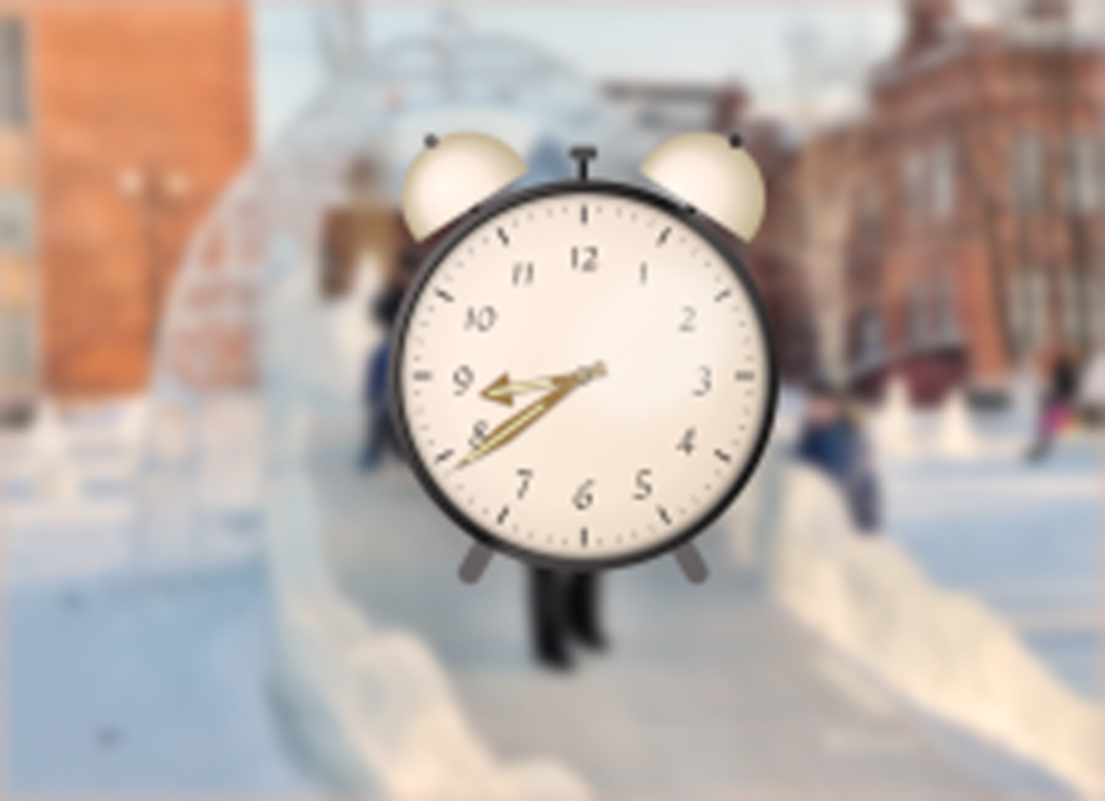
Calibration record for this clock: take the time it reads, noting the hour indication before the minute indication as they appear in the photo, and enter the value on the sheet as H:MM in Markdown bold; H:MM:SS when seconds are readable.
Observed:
**8:39**
